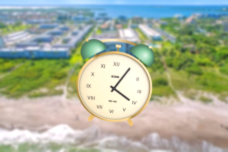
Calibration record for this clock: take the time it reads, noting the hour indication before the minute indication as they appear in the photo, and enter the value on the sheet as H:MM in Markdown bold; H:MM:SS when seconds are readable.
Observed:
**4:05**
